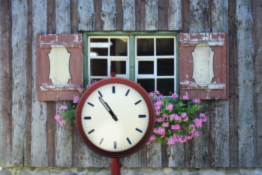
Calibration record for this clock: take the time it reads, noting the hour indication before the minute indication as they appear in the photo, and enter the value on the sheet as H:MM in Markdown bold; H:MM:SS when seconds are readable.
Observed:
**10:54**
